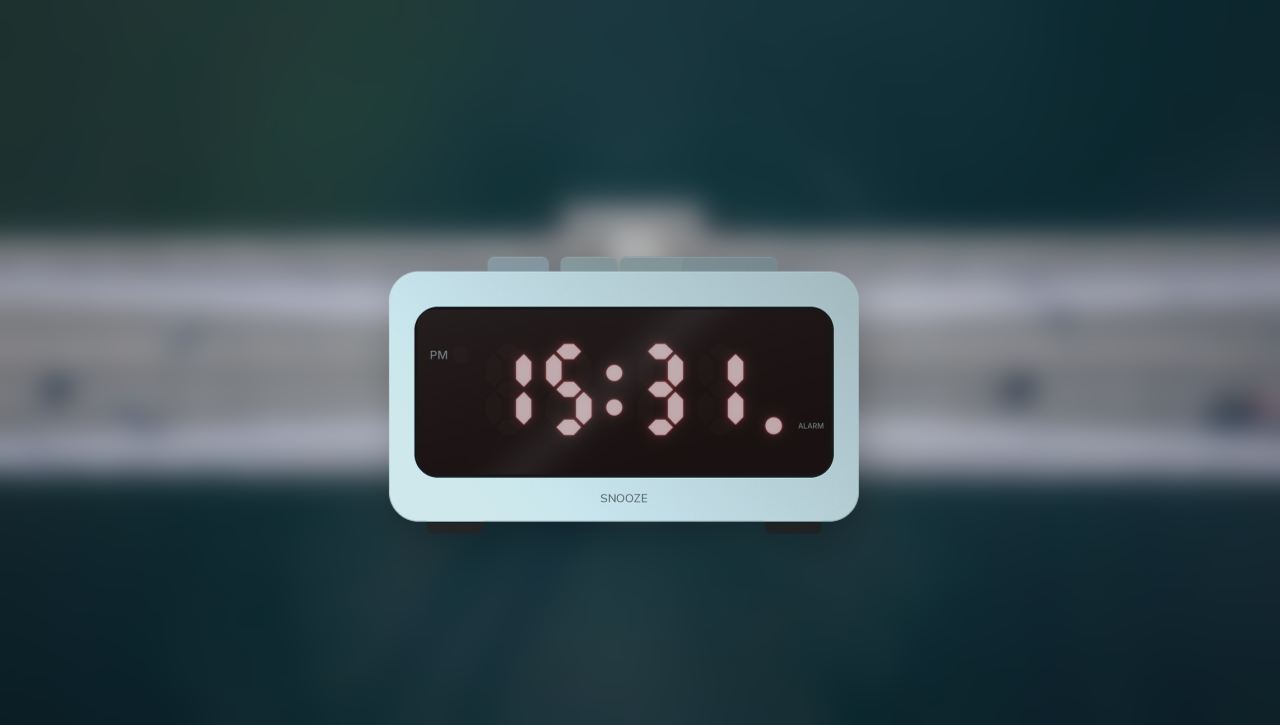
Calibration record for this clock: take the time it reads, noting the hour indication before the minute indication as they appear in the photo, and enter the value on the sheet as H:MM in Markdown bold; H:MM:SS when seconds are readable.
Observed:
**15:31**
